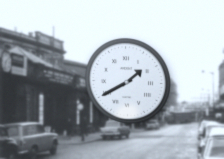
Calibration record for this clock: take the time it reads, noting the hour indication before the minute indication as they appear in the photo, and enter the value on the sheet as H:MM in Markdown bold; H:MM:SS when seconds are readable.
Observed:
**1:40**
